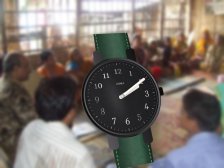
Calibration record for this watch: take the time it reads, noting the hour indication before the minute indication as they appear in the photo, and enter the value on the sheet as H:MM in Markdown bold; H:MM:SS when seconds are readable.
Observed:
**2:10**
